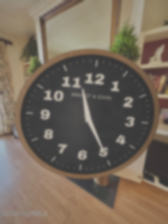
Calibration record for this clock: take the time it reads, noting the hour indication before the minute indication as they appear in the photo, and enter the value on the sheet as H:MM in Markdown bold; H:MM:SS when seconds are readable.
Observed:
**11:25**
